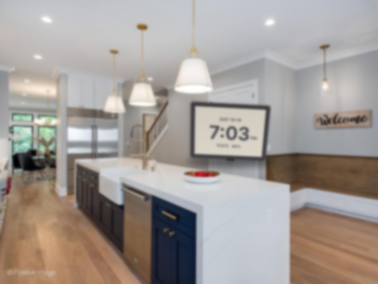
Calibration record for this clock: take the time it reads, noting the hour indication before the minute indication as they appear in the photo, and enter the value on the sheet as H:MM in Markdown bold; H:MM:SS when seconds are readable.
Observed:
**7:03**
